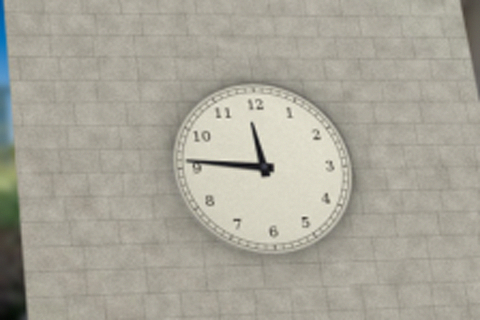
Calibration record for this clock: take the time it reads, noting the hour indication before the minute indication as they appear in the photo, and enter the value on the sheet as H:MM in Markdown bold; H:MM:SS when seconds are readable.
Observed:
**11:46**
